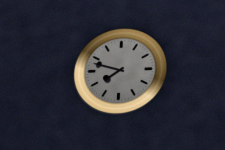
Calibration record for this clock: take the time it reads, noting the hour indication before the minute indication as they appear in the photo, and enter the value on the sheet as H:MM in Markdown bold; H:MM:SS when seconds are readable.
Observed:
**7:48**
